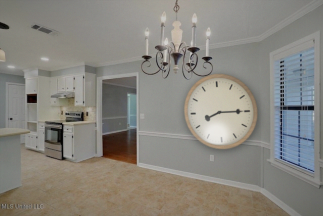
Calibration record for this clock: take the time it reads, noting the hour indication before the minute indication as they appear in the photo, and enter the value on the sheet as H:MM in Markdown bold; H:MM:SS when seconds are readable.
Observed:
**8:15**
